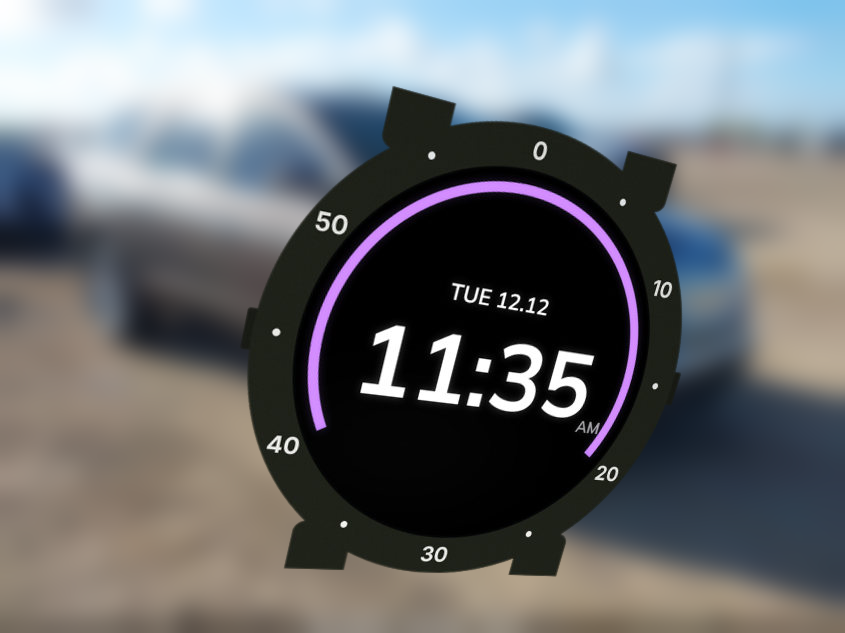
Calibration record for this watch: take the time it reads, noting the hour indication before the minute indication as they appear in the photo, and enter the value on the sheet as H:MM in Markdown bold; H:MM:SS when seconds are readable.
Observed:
**11:35**
